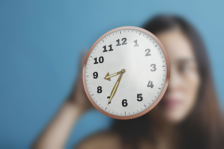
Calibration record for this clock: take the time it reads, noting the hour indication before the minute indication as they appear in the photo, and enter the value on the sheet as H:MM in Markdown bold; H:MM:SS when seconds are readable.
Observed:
**8:35**
